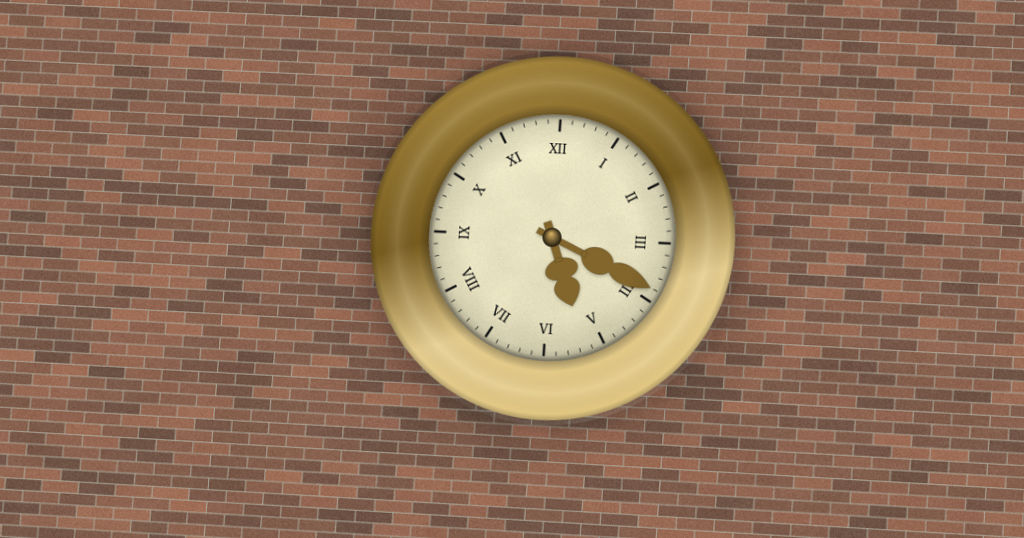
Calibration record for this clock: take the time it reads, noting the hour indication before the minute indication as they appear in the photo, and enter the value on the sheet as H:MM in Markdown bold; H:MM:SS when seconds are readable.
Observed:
**5:19**
